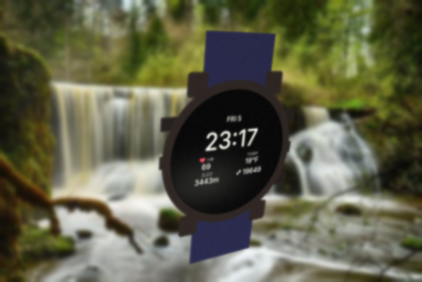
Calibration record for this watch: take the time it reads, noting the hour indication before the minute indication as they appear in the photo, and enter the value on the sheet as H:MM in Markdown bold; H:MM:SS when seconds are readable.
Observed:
**23:17**
